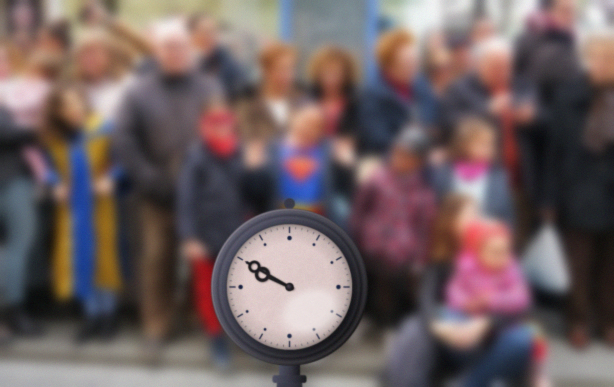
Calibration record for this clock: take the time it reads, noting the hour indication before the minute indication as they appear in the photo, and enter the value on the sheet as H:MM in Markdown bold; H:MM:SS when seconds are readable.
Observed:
**9:50**
